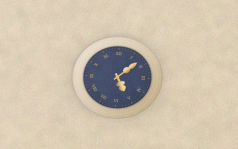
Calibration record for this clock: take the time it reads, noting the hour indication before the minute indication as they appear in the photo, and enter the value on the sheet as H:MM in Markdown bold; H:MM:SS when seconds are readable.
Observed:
**5:08**
